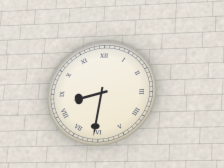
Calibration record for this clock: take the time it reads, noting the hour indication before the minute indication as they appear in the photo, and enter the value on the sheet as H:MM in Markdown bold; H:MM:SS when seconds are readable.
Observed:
**8:31**
